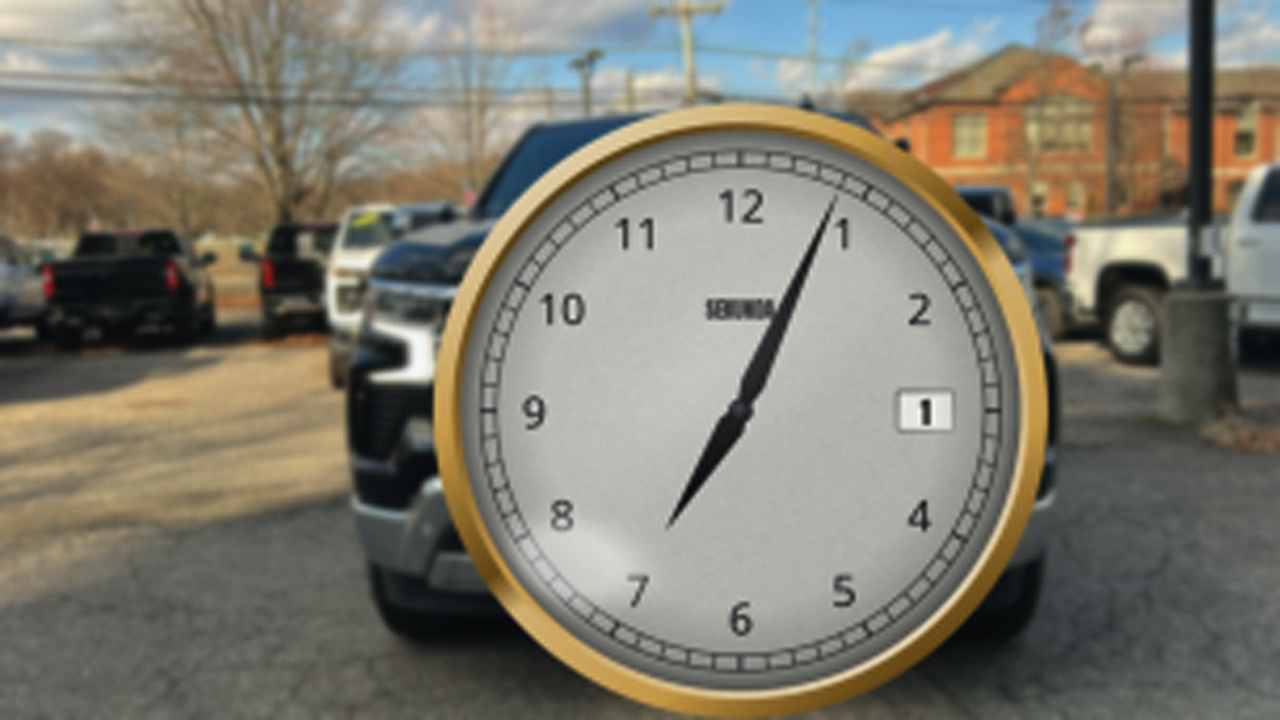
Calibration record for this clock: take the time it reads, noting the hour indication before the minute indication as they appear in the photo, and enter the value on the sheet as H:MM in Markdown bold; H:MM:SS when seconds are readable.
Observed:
**7:04**
